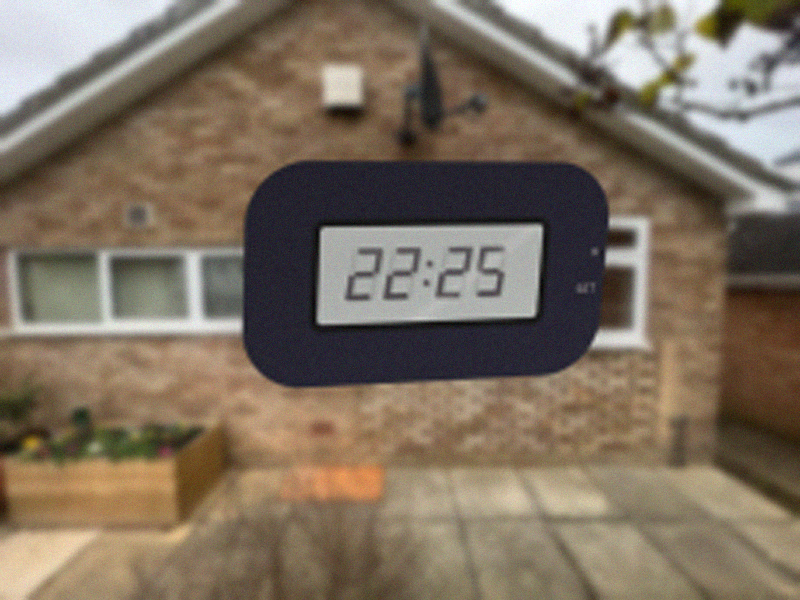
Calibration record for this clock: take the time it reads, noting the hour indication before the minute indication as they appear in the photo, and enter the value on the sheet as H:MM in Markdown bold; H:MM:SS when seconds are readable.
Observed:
**22:25**
